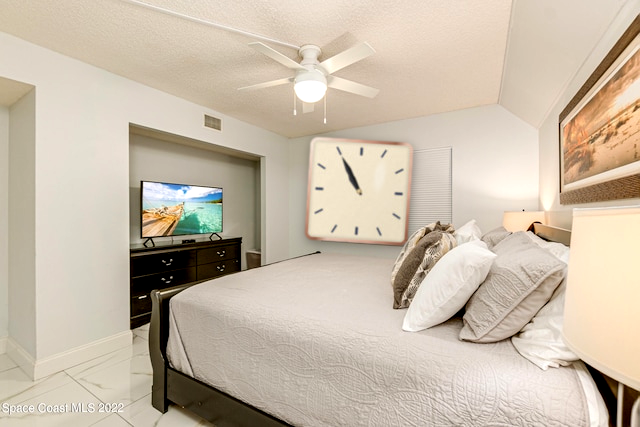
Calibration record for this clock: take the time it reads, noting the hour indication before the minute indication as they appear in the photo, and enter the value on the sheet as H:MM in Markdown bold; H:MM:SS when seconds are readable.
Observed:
**10:55**
